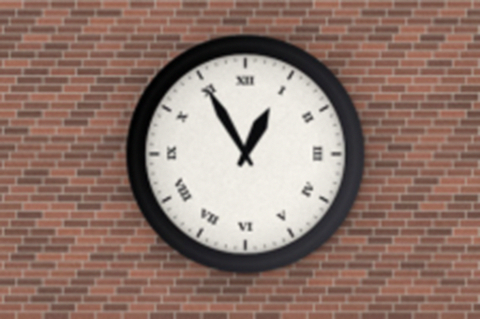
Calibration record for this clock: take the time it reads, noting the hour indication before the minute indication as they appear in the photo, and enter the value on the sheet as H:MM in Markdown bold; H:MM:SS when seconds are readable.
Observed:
**12:55**
